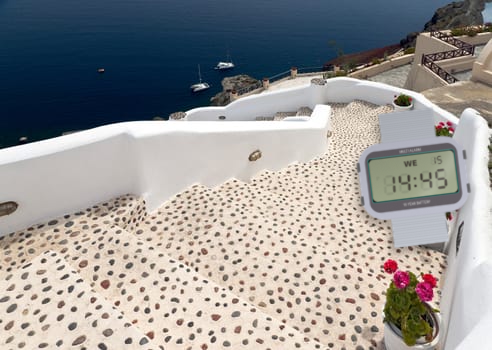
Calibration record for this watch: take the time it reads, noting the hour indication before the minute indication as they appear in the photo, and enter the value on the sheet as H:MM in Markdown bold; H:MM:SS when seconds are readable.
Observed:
**14:45**
